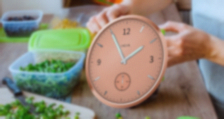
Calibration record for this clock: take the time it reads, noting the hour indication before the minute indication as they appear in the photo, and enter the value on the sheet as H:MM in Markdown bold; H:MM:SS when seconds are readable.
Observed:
**1:55**
